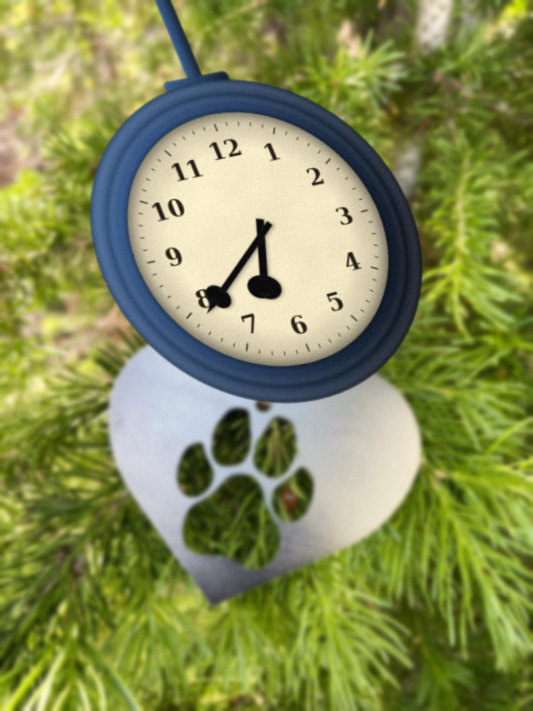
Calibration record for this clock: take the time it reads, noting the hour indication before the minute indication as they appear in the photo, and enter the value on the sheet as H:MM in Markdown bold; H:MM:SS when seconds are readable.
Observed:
**6:39**
